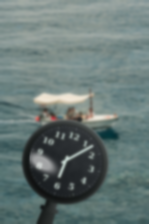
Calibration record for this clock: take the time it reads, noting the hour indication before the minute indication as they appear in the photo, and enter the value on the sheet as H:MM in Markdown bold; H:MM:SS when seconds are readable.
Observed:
**6:07**
